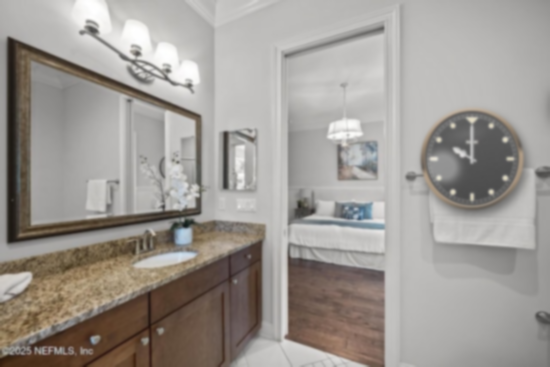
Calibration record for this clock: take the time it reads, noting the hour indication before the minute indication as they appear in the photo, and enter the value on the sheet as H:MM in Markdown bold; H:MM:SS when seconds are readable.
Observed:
**10:00**
